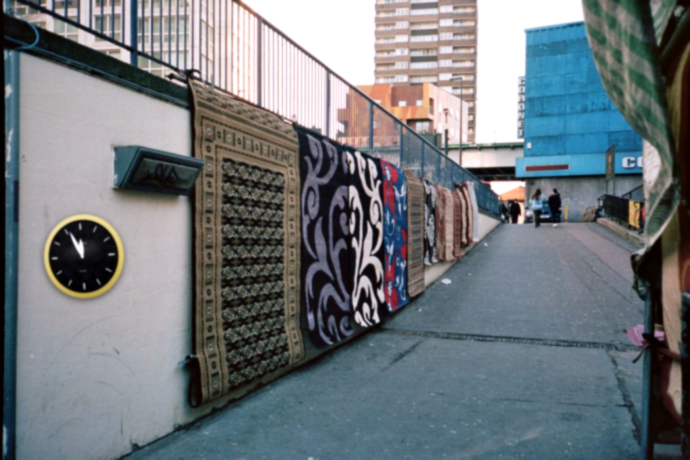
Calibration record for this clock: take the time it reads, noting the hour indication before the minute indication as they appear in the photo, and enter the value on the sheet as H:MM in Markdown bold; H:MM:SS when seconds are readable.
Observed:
**11:56**
